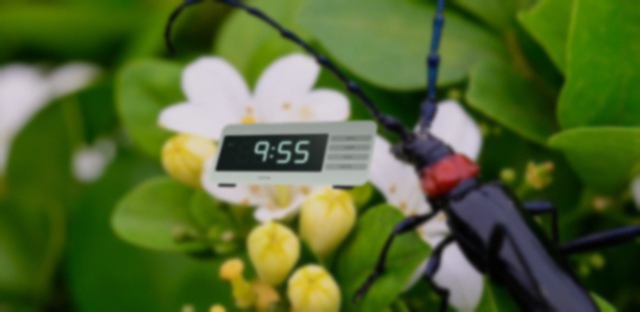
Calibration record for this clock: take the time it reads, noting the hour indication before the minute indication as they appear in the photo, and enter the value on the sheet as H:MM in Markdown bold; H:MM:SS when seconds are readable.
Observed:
**9:55**
